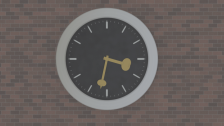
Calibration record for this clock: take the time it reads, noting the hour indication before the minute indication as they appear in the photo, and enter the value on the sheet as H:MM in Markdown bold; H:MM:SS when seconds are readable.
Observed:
**3:32**
